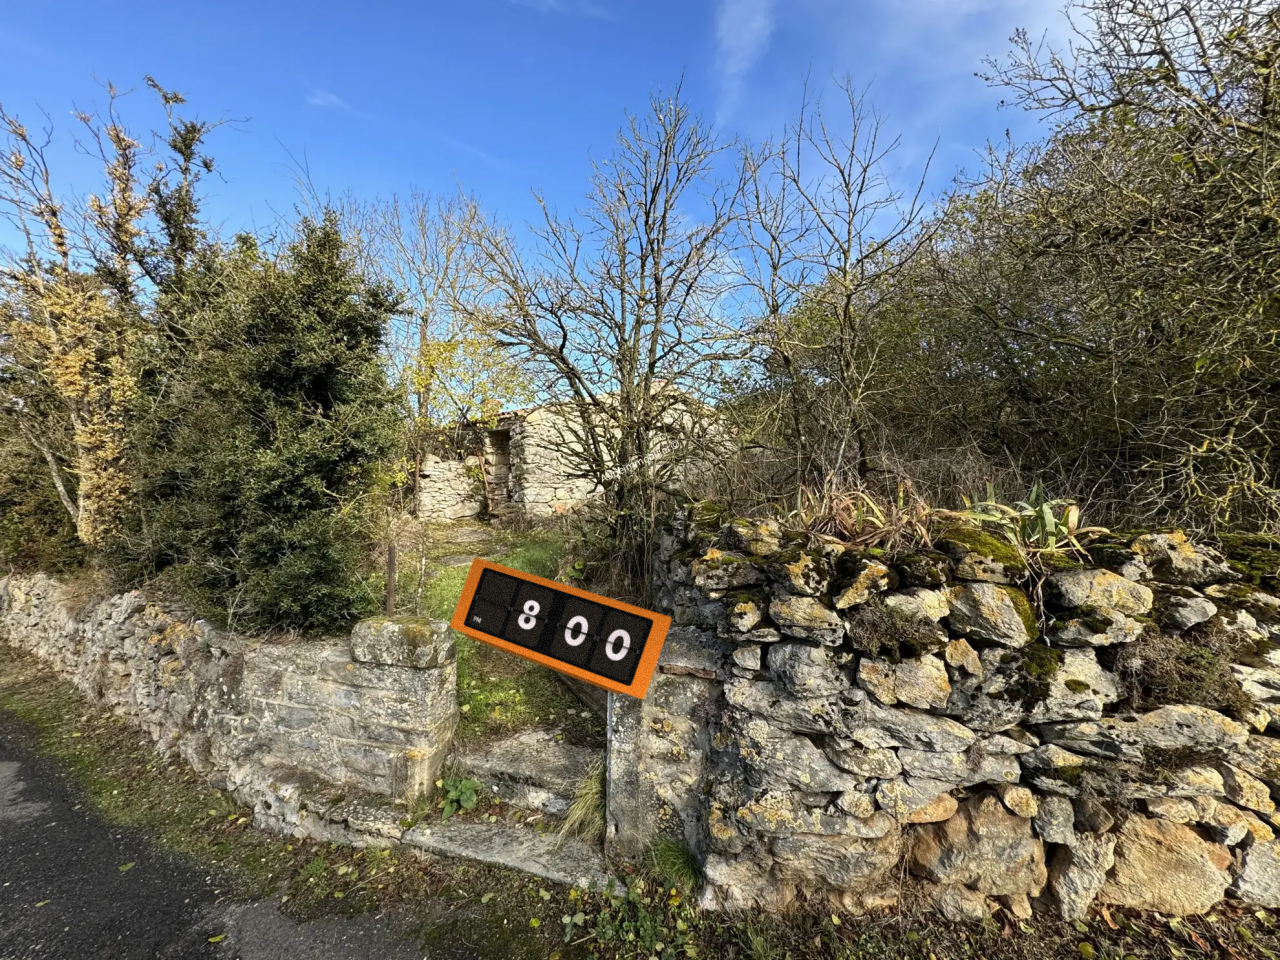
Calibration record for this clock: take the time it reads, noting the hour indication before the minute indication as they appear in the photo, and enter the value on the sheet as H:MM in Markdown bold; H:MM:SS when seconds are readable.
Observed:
**8:00**
